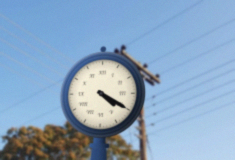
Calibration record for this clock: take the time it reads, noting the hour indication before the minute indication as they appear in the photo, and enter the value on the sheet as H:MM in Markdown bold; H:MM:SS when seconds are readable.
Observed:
**4:20**
